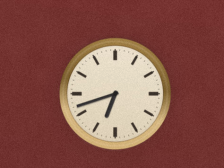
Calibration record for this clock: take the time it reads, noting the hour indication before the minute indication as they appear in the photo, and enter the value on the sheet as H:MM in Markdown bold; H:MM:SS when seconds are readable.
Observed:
**6:42**
